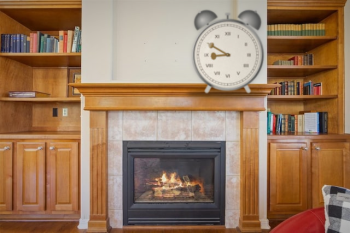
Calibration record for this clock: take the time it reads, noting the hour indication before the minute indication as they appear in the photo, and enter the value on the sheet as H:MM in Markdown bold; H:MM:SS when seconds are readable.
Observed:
**8:50**
